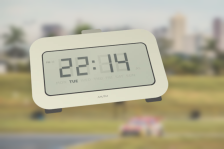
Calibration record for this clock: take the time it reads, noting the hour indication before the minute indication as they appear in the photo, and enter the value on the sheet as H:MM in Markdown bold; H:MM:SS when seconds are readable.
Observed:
**22:14**
